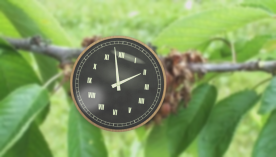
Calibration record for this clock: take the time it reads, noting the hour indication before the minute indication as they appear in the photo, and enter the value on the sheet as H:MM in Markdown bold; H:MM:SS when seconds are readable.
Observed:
**1:58**
